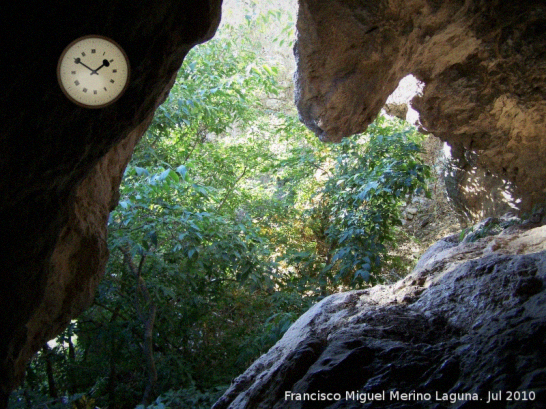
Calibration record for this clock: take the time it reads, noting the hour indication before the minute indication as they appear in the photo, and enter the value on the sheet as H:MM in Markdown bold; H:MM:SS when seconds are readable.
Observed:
**1:51**
